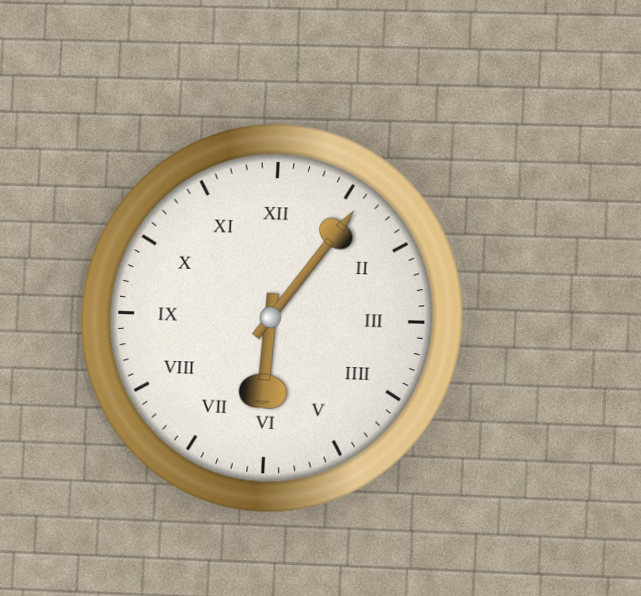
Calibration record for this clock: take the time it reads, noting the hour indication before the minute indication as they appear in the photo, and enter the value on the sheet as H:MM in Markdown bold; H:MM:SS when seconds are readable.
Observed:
**6:06**
